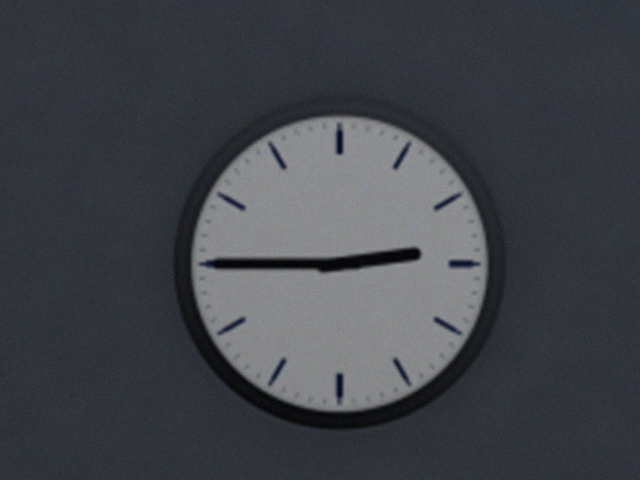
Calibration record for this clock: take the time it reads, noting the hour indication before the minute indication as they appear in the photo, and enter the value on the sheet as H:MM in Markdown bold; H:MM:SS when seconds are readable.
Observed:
**2:45**
